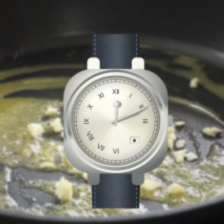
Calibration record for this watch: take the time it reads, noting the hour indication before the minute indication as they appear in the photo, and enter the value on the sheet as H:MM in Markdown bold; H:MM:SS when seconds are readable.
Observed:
**12:11**
